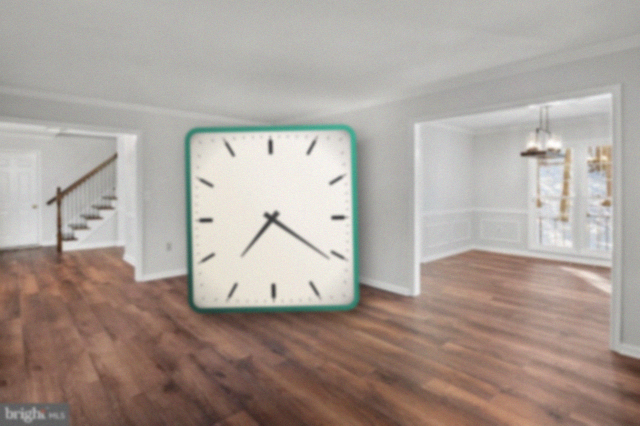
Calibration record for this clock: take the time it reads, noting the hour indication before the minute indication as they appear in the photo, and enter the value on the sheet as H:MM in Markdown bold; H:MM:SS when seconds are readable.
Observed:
**7:21**
